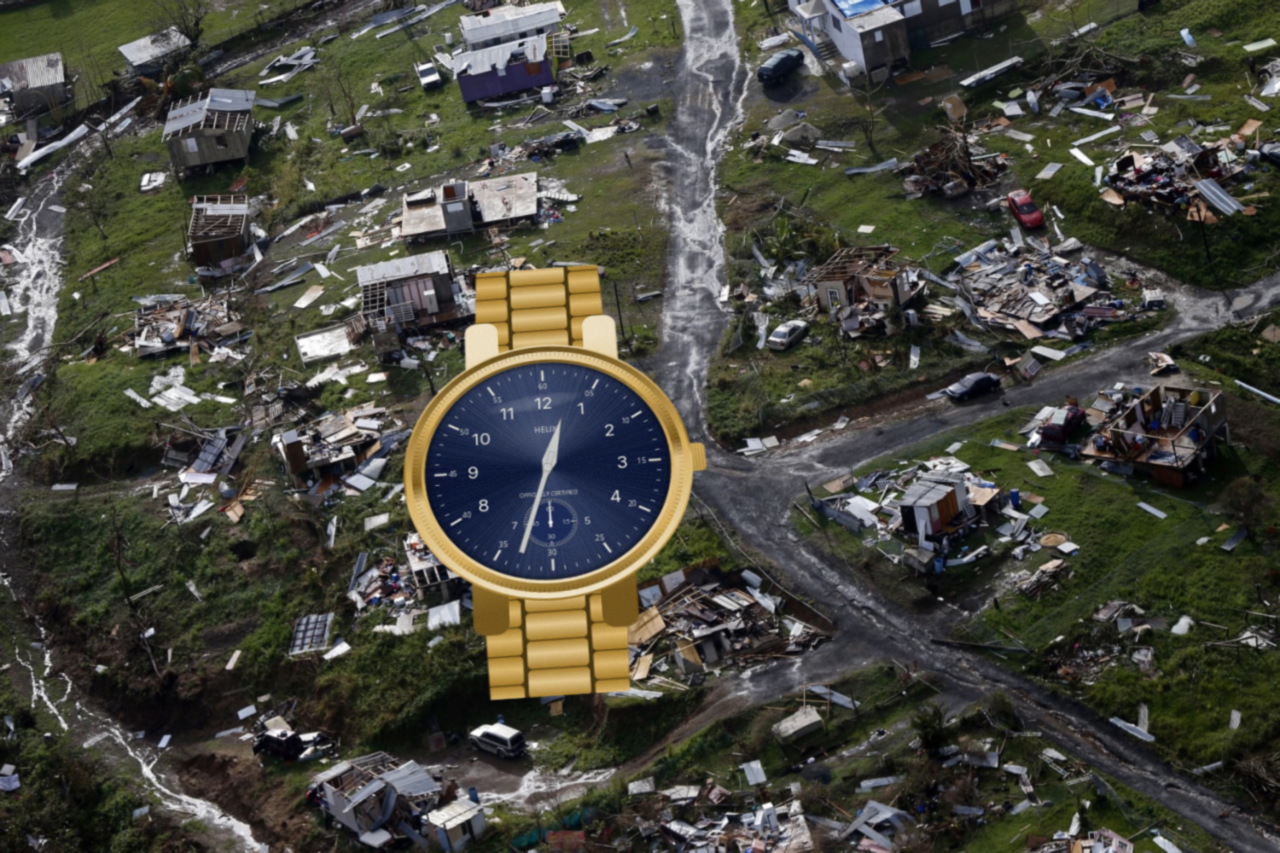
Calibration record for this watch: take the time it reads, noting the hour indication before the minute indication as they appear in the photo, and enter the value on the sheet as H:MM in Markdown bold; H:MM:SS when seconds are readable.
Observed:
**12:33**
